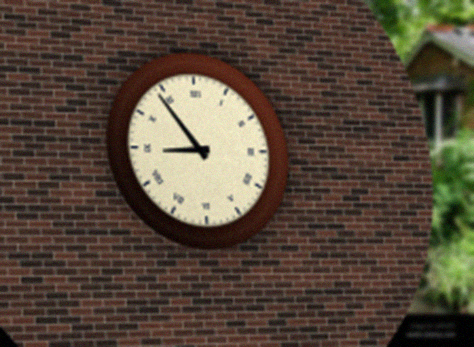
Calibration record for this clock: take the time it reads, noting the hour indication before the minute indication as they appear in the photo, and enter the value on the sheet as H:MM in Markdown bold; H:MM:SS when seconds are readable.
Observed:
**8:54**
